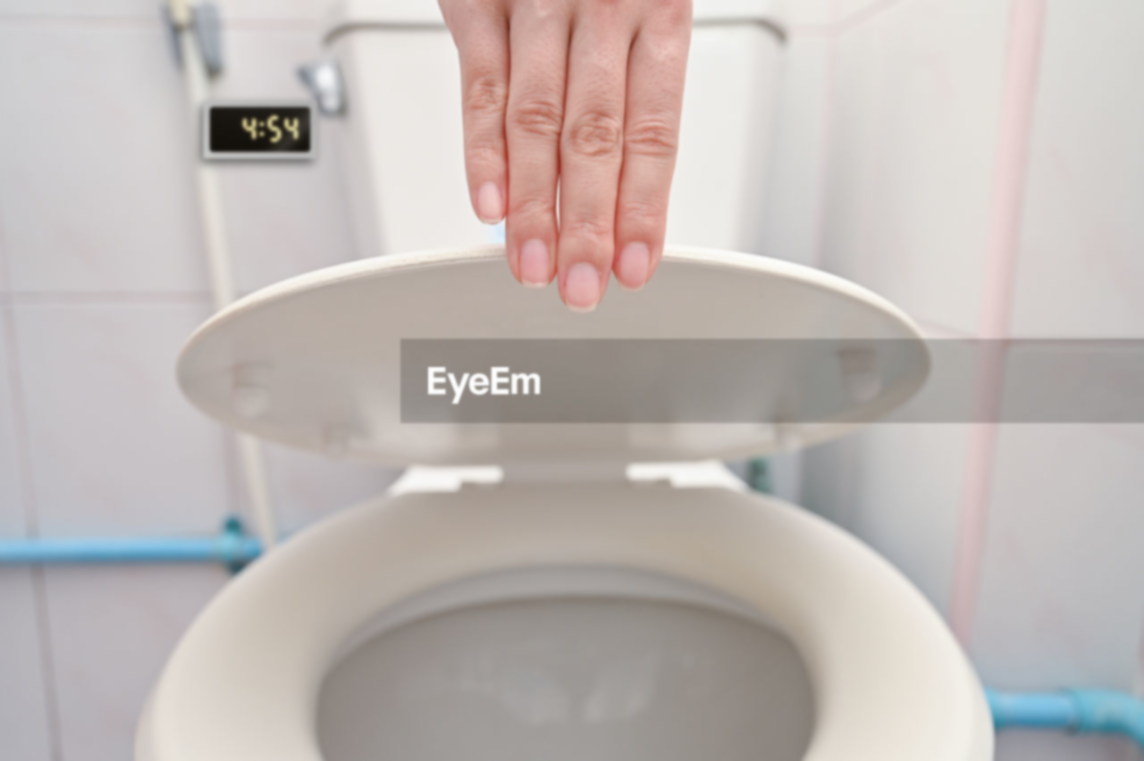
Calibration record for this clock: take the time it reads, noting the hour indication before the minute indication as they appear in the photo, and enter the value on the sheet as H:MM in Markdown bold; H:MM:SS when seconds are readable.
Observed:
**4:54**
